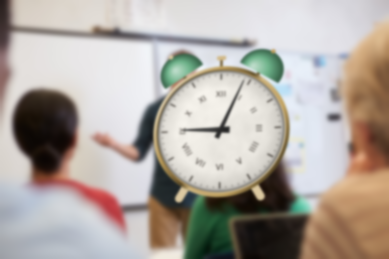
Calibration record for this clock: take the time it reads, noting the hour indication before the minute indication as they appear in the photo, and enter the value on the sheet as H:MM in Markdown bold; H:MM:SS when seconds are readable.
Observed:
**9:04**
